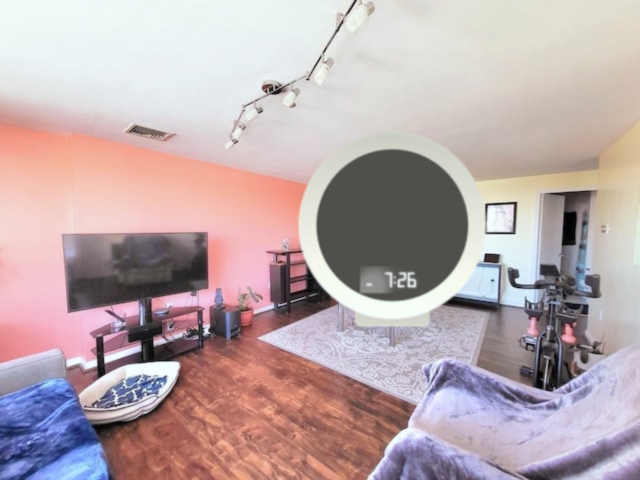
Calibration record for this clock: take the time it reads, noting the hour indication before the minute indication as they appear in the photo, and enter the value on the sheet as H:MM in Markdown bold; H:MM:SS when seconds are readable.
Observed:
**7:26**
